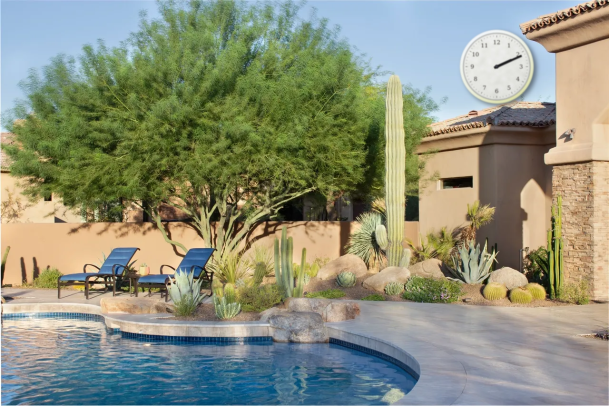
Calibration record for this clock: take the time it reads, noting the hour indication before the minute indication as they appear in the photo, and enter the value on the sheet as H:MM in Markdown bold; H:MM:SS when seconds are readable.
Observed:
**2:11**
